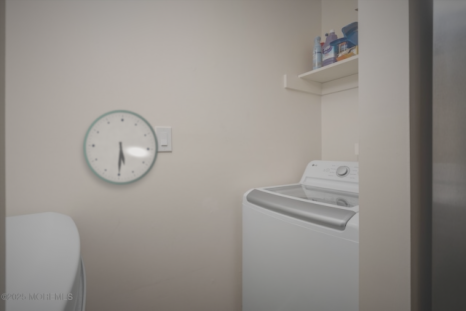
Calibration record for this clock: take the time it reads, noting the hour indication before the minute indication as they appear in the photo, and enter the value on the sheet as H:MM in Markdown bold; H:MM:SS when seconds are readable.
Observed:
**5:30**
